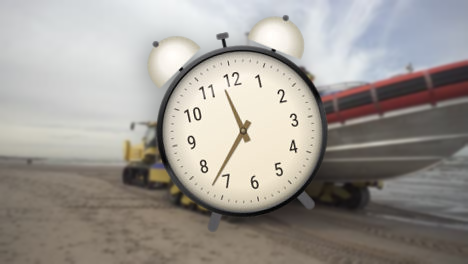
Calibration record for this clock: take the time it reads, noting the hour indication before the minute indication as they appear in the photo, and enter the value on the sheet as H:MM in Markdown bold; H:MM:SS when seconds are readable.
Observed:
**11:37**
